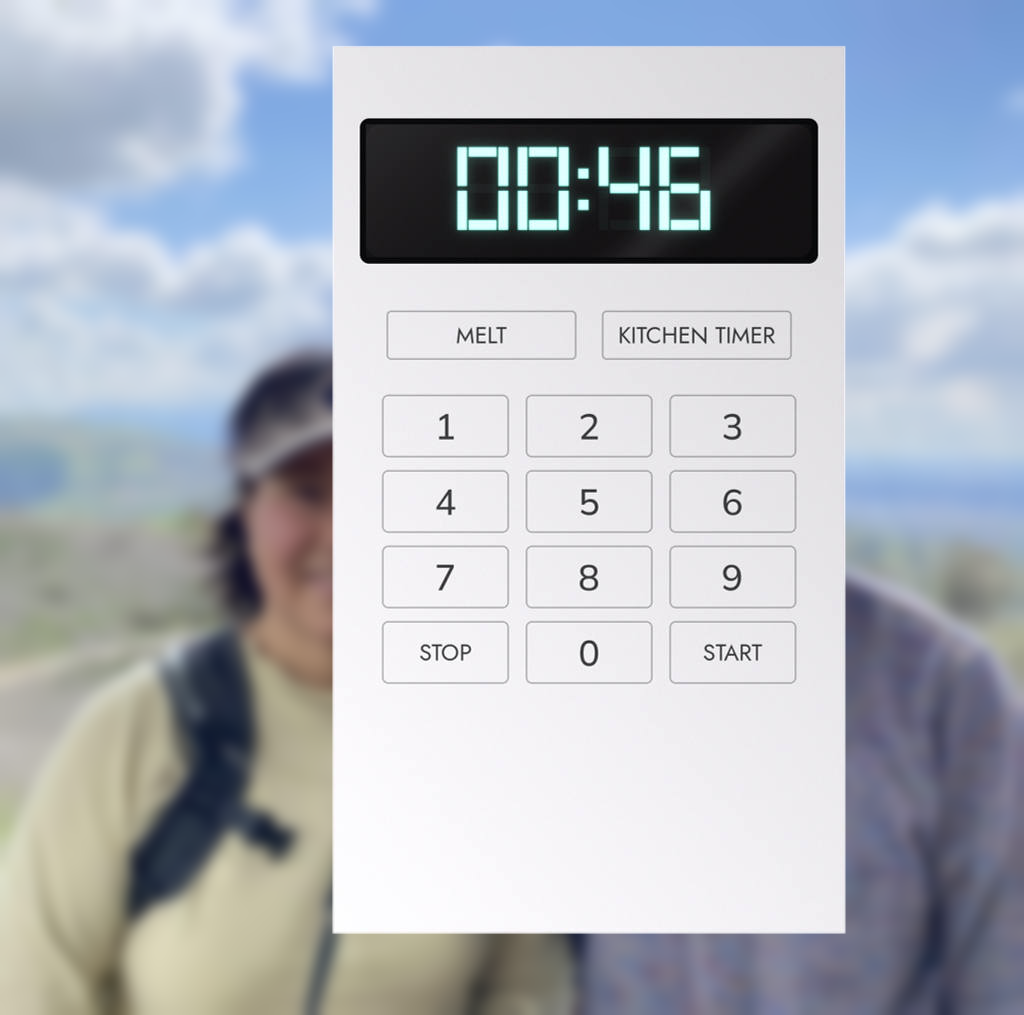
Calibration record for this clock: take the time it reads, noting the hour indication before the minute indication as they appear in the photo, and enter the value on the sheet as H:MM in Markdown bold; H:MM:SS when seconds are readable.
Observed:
**0:46**
